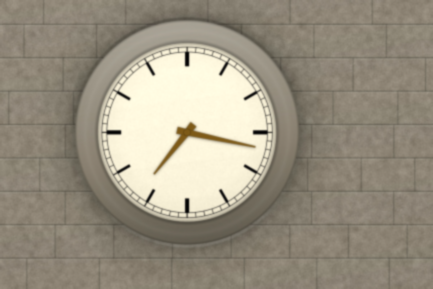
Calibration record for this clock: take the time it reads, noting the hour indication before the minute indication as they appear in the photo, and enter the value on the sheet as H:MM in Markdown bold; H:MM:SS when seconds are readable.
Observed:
**7:17**
